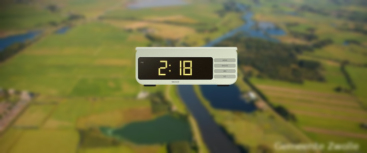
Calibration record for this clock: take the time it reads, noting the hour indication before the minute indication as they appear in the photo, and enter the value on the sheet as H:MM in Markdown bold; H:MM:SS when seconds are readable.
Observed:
**2:18**
